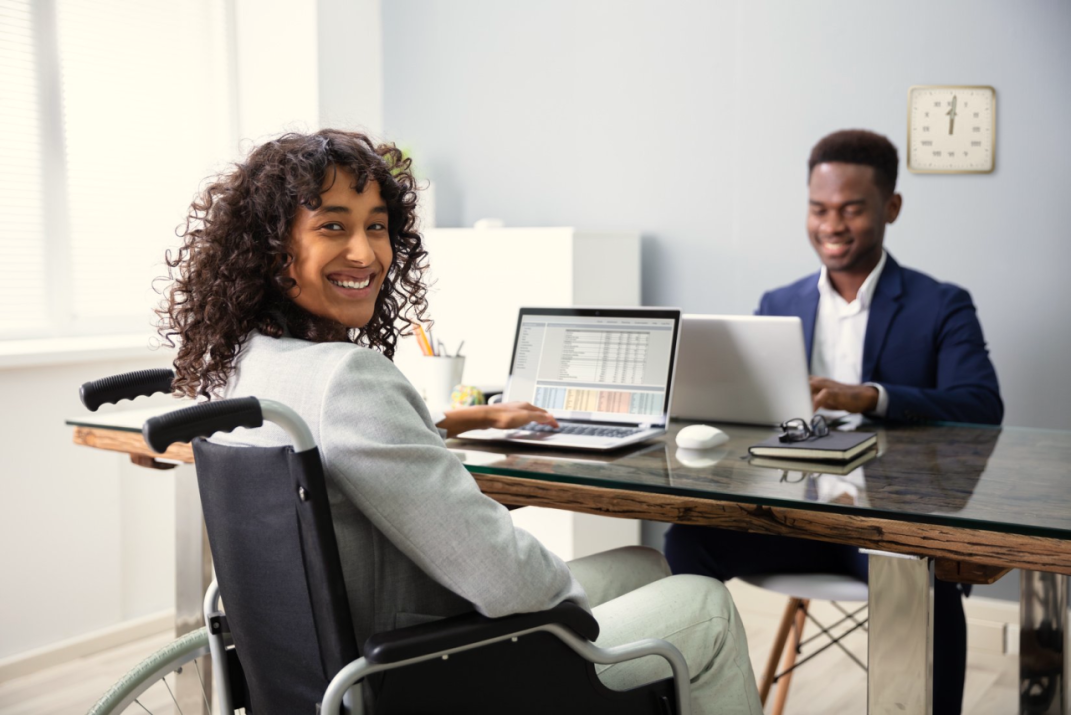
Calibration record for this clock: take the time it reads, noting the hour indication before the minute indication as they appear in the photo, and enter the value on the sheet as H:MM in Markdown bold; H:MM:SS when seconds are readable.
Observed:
**12:01**
